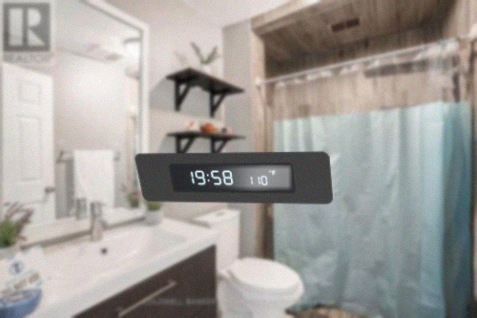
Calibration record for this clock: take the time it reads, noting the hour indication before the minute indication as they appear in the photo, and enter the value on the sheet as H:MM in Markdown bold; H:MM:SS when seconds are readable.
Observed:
**19:58**
